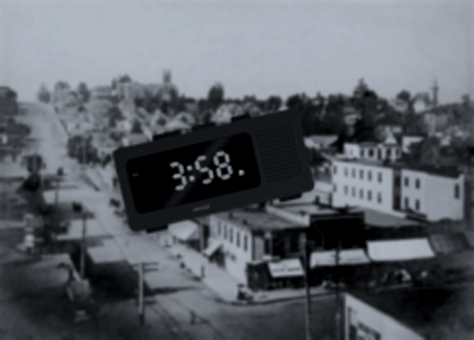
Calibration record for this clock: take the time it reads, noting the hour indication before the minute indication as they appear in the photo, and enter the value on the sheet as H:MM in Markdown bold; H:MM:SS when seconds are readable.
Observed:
**3:58**
